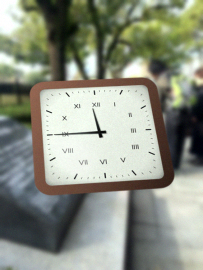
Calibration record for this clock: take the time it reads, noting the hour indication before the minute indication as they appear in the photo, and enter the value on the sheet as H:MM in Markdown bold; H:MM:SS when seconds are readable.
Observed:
**11:45**
